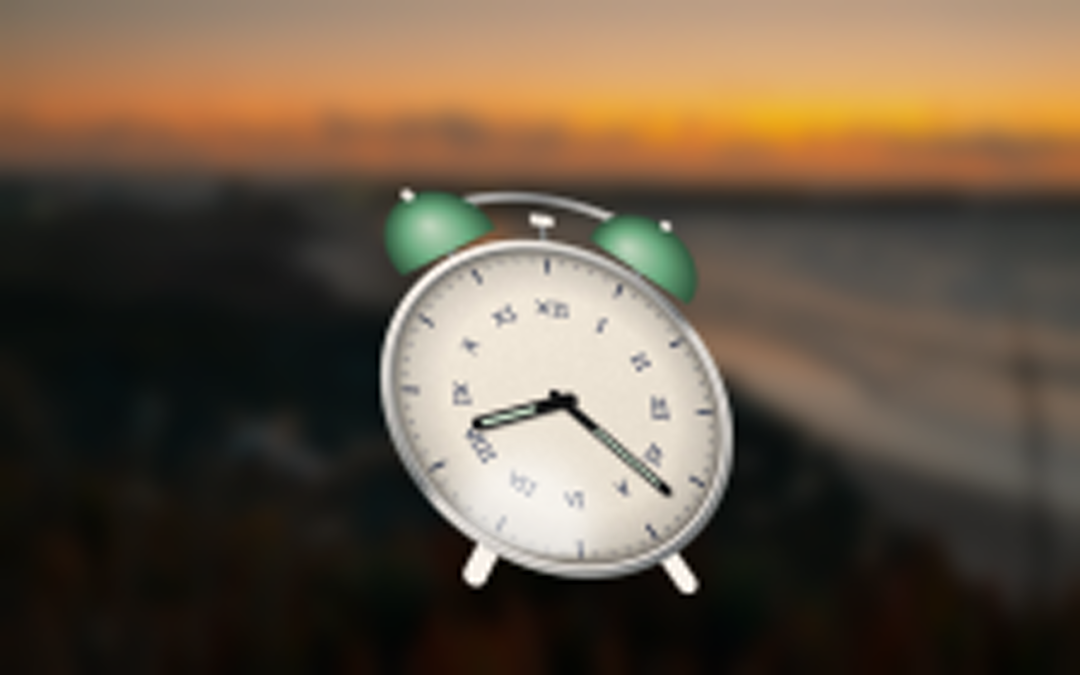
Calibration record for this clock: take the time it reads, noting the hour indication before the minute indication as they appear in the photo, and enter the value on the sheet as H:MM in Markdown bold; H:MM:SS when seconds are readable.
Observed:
**8:22**
